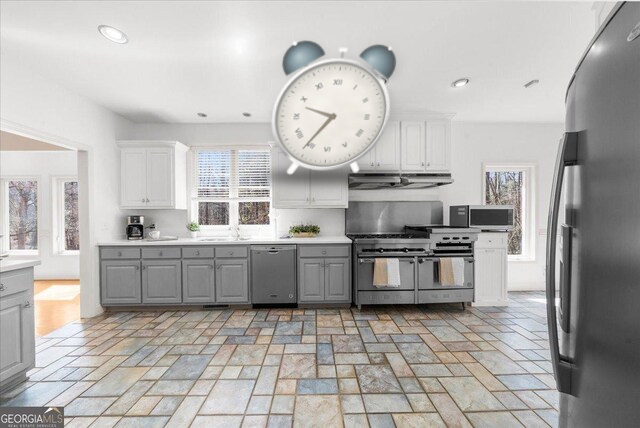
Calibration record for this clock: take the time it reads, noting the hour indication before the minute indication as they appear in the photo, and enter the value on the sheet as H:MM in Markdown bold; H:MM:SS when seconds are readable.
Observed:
**9:36**
